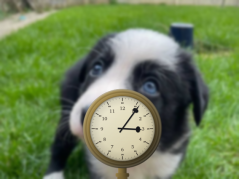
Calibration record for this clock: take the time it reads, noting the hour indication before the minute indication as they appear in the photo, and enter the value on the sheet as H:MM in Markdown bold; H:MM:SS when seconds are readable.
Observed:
**3:06**
